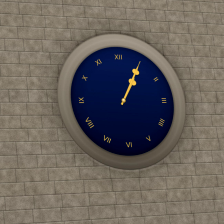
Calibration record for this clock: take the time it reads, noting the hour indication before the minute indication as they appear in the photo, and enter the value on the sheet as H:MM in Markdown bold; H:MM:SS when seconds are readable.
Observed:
**1:05**
